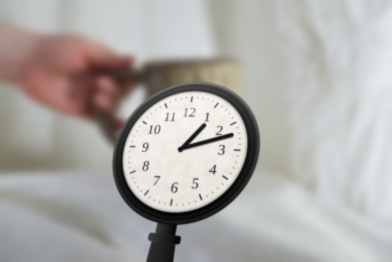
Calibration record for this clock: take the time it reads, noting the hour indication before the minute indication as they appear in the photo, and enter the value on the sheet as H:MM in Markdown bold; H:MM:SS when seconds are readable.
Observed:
**1:12**
